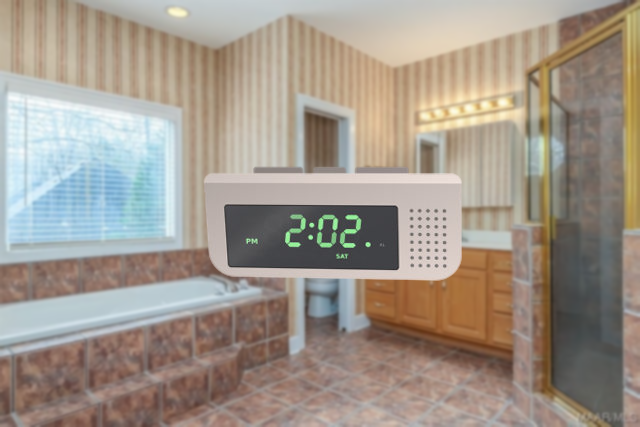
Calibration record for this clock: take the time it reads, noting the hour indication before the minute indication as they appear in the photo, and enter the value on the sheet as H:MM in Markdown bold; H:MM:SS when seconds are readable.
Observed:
**2:02**
